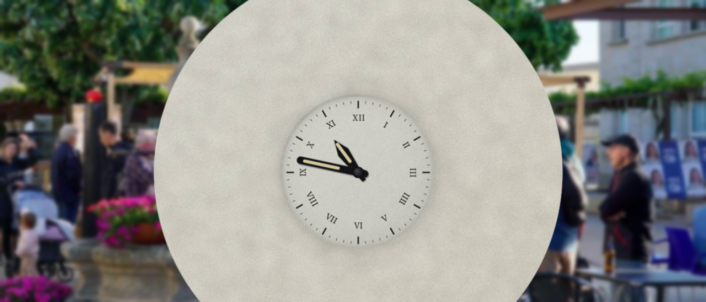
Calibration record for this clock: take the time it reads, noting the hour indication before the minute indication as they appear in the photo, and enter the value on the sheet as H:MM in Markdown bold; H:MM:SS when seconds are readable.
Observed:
**10:47**
